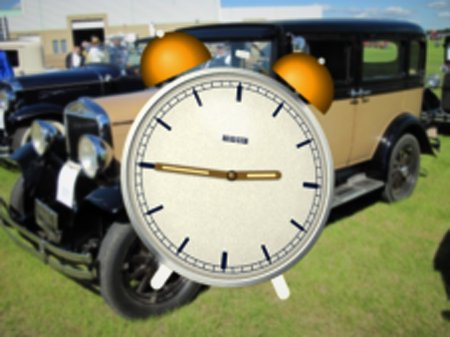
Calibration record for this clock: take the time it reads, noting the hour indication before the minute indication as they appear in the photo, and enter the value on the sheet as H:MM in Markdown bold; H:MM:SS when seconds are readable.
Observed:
**2:45**
